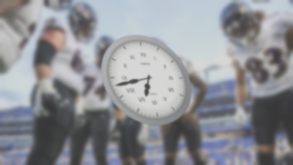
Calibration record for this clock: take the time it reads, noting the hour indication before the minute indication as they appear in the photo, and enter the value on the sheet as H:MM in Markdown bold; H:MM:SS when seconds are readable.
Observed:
**6:43**
